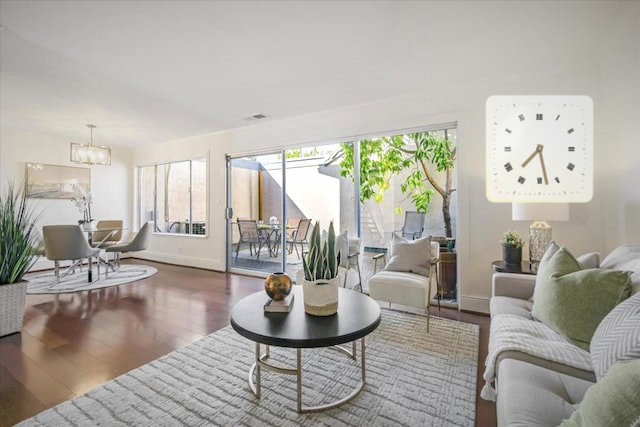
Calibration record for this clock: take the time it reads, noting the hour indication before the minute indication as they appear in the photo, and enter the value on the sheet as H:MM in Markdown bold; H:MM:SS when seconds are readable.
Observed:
**7:28**
